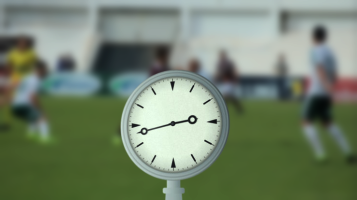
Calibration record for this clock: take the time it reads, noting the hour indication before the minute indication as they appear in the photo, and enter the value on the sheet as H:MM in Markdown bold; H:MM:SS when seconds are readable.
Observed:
**2:43**
